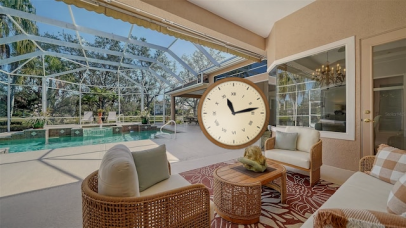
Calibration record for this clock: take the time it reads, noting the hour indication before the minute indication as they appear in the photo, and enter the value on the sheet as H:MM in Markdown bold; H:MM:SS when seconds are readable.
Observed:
**11:13**
